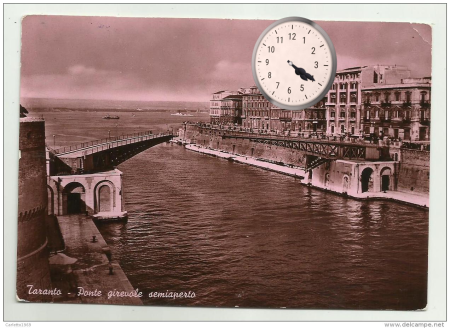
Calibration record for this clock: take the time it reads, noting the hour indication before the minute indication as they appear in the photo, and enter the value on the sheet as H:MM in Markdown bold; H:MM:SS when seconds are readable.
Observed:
**4:20**
